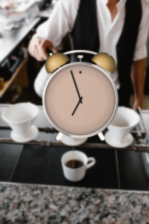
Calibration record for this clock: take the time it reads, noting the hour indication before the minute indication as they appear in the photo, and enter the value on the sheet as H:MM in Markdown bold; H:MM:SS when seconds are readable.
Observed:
**6:57**
